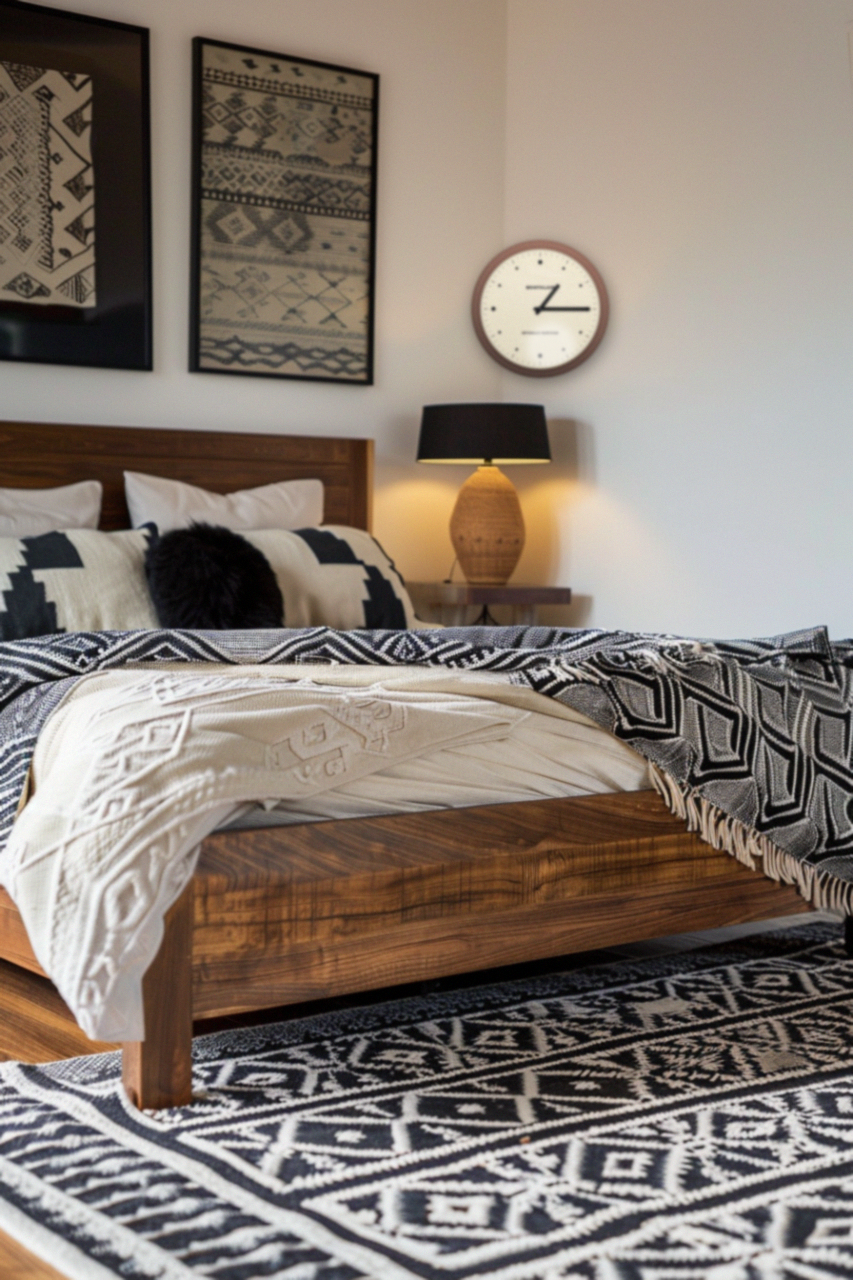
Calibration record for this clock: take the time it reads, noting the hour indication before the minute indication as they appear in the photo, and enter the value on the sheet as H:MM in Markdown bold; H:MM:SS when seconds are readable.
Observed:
**1:15**
